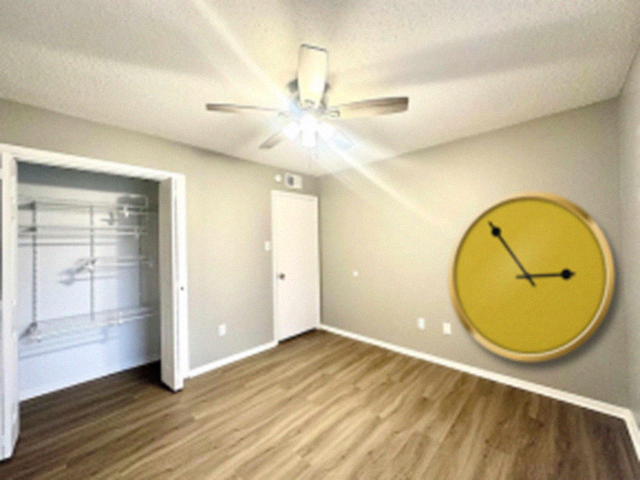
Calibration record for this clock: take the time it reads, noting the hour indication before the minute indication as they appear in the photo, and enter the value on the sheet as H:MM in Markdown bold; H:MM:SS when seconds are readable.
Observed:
**2:54**
